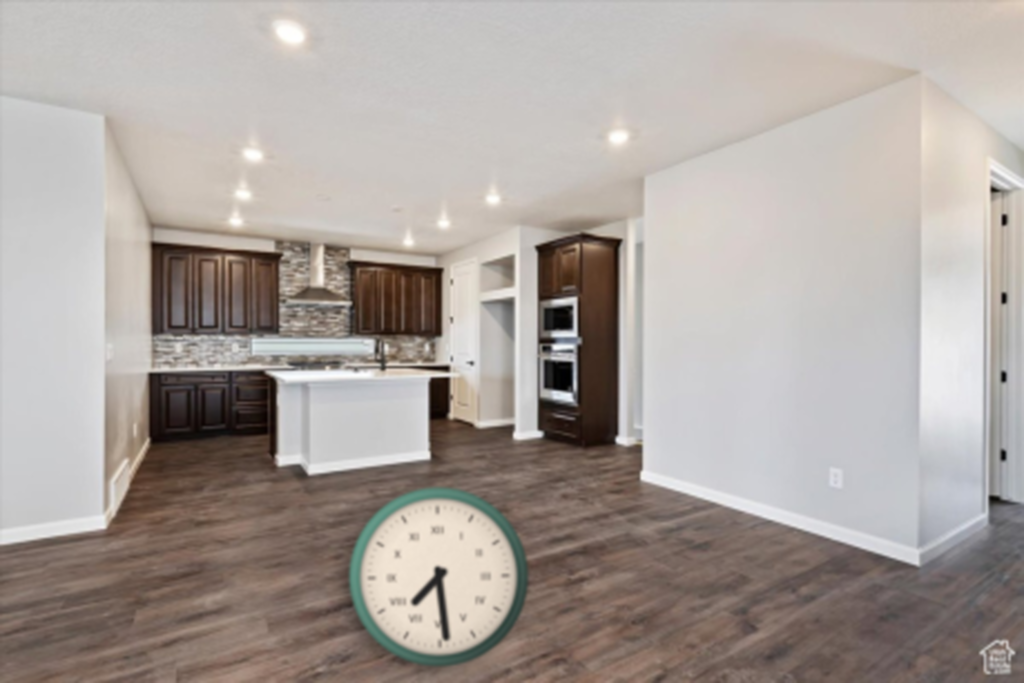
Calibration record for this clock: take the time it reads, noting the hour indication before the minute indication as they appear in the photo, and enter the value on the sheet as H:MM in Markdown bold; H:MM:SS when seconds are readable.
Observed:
**7:29**
